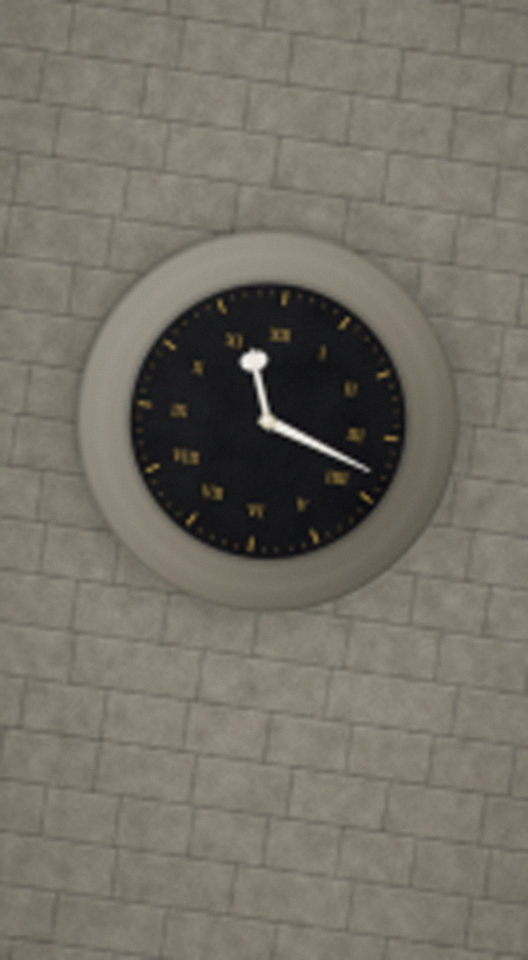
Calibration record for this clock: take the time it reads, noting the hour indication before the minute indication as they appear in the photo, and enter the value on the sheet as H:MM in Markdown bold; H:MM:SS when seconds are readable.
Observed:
**11:18**
